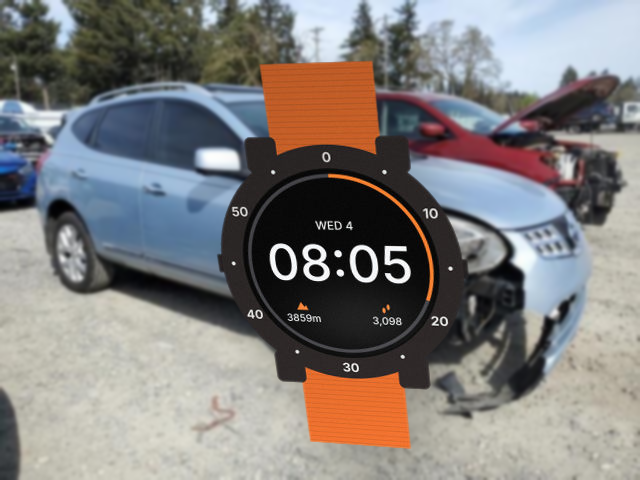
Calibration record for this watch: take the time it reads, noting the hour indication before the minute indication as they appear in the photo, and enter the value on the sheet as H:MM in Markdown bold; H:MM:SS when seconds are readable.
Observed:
**8:05**
